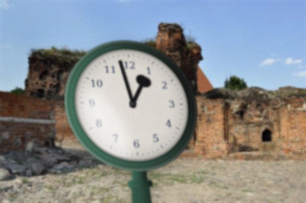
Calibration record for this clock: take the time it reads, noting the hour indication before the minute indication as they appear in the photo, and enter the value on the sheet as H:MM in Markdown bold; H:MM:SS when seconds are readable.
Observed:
**12:58**
